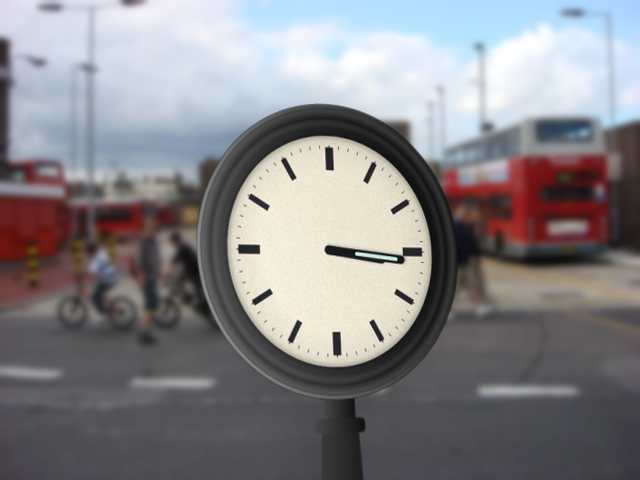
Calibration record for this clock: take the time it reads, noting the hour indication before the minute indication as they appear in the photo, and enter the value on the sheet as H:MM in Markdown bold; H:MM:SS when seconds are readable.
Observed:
**3:16**
